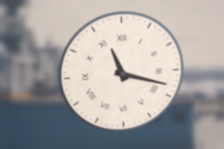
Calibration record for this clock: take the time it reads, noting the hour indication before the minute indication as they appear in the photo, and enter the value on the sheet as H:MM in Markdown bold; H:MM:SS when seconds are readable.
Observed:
**11:18**
